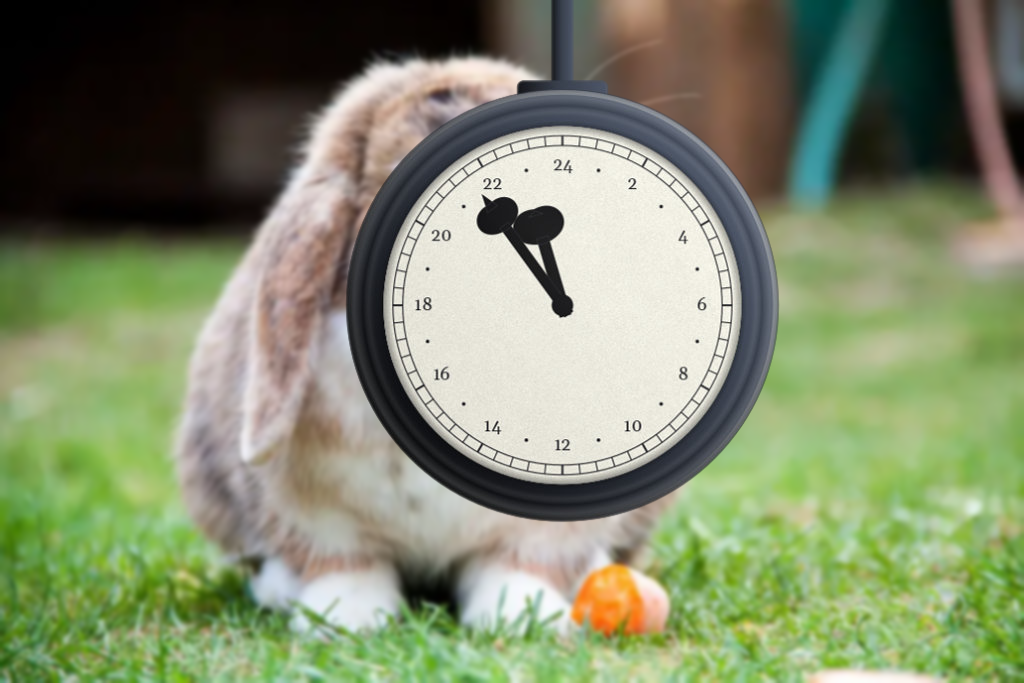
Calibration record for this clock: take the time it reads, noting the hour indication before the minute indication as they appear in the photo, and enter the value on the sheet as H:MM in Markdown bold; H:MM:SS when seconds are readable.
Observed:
**22:54**
